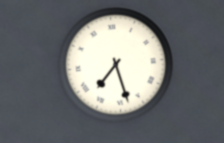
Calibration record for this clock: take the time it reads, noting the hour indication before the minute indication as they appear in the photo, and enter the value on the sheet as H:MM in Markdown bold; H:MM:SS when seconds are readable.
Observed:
**7:28**
